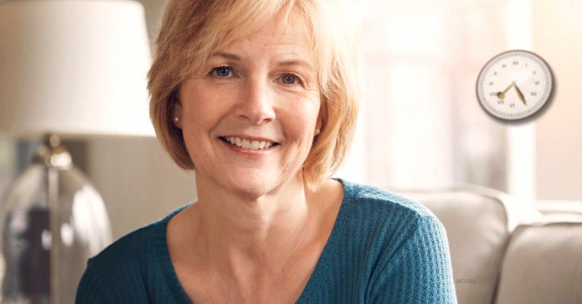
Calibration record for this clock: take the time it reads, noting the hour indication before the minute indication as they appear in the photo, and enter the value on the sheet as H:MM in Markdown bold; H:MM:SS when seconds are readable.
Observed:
**7:25**
